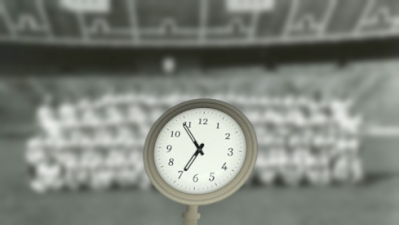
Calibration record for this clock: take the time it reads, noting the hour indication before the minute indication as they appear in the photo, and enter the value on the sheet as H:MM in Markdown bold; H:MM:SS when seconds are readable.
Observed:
**6:54**
